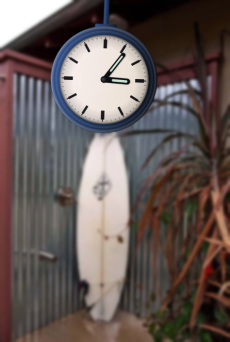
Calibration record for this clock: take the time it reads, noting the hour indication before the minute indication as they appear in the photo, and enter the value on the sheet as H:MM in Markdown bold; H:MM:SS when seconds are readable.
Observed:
**3:06**
